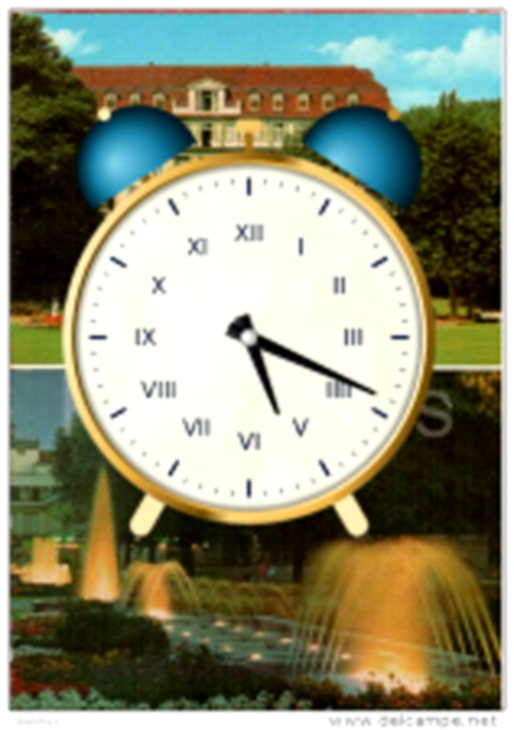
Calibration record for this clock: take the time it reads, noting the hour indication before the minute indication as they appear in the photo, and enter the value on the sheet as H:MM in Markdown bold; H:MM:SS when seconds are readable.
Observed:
**5:19**
